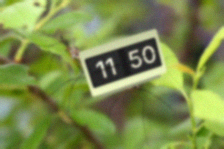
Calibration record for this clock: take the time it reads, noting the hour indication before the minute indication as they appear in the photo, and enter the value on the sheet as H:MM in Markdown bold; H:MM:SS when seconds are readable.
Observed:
**11:50**
